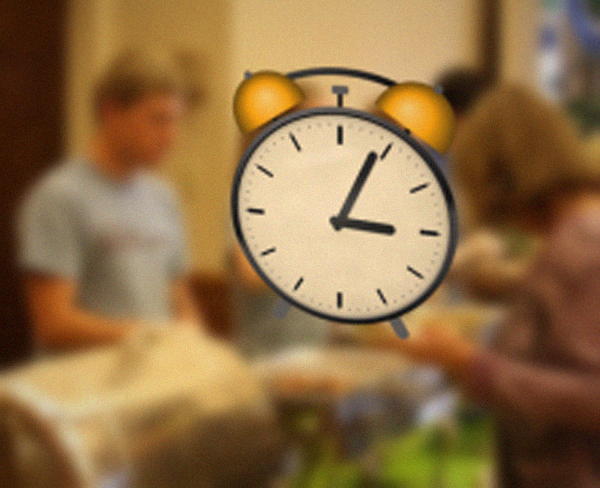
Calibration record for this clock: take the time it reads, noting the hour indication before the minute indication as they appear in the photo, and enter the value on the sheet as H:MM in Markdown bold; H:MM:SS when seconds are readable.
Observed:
**3:04**
